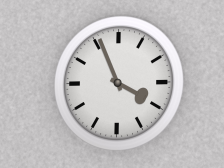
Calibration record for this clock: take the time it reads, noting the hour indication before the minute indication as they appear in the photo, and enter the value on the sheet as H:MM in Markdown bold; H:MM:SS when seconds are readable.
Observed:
**3:56**
